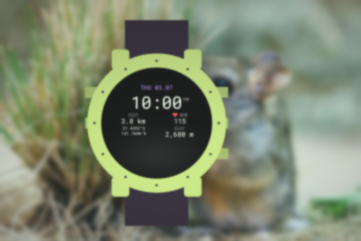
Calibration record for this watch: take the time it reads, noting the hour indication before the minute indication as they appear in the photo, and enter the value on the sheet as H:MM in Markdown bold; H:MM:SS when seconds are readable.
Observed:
**10:00**
